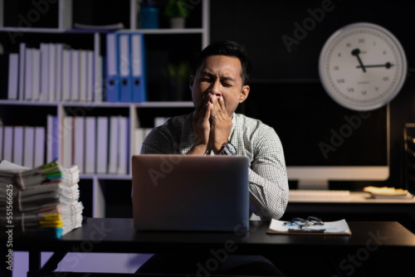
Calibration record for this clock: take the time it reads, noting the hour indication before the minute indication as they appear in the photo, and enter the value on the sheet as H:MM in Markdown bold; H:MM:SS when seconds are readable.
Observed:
**11:15**
